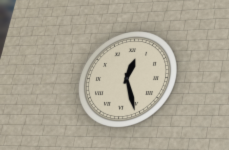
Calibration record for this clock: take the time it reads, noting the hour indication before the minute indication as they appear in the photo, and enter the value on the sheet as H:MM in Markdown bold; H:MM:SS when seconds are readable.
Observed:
**12:26**
